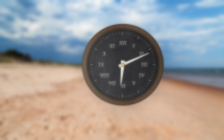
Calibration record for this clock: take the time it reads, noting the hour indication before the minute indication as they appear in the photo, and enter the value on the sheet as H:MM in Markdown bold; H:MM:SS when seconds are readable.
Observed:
**6:11**
